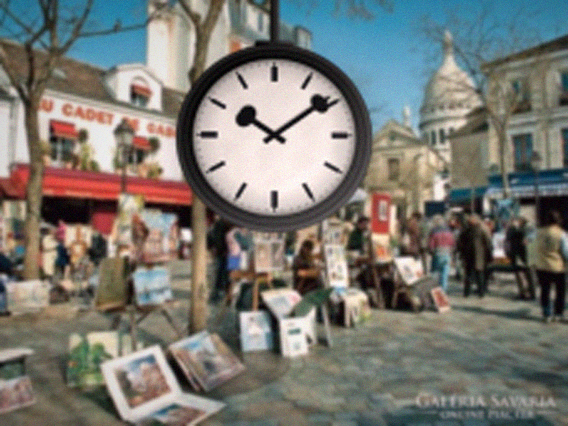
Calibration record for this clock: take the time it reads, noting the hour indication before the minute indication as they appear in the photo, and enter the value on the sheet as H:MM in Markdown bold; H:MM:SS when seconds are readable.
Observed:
**10:09**
